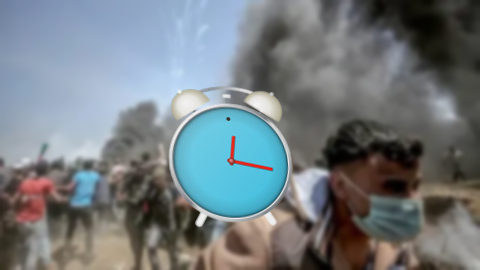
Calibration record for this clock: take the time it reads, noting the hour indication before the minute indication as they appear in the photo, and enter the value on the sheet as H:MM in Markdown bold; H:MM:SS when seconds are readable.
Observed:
**12:17**
